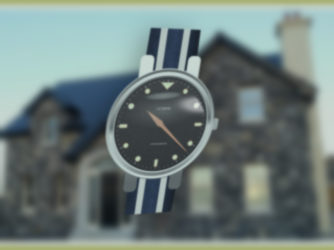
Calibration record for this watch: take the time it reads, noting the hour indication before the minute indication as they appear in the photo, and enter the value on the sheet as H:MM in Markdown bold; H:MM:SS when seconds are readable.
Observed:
**10:22**
